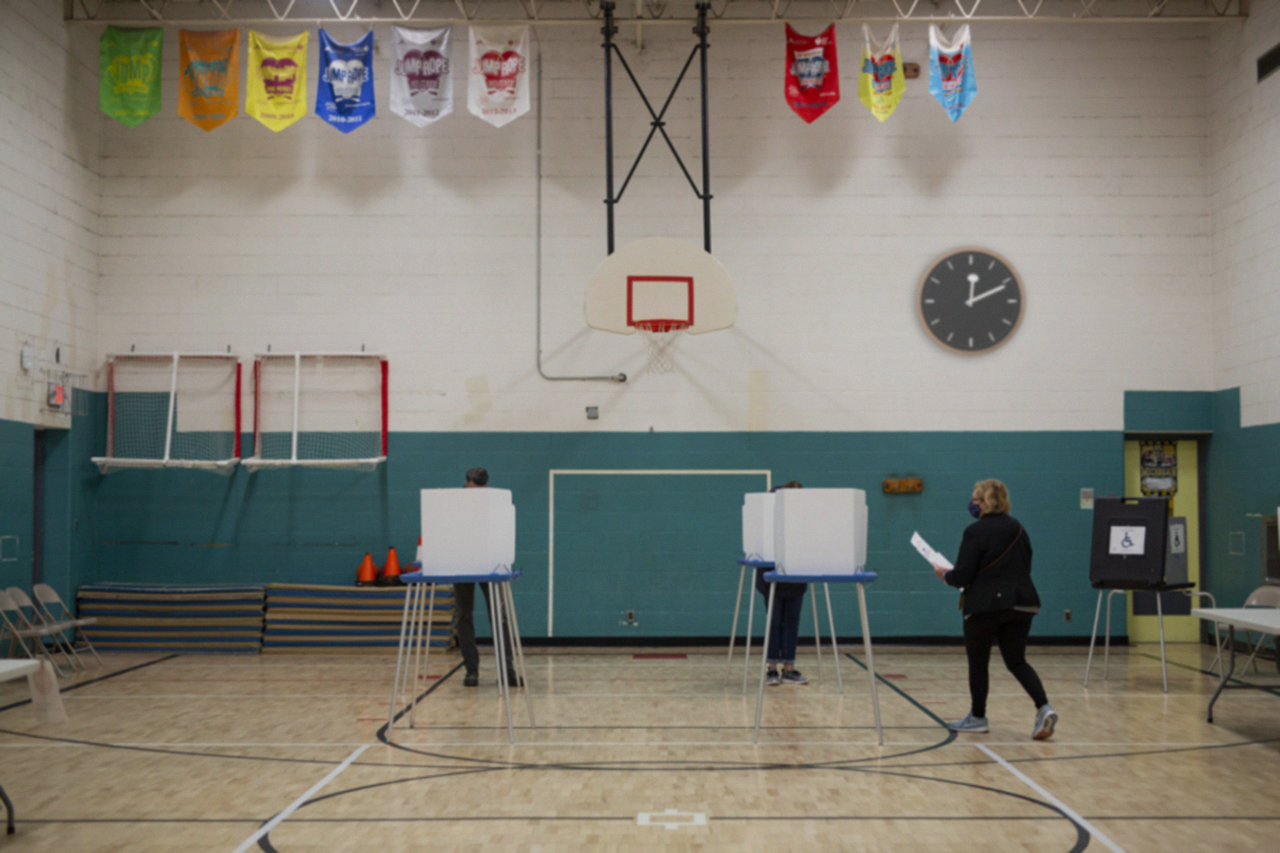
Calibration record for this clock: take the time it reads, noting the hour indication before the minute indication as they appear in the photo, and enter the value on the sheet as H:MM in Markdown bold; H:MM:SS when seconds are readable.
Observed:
**12:11**
